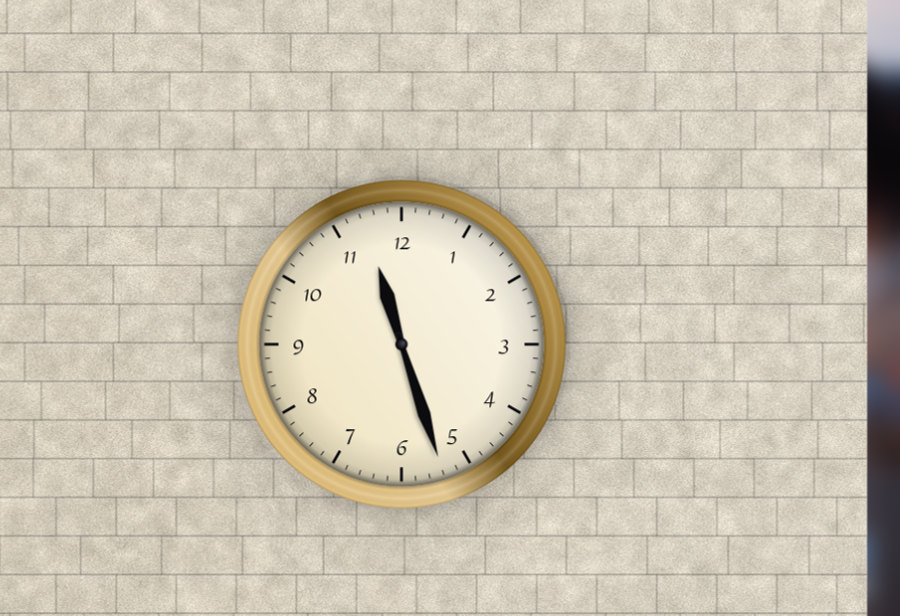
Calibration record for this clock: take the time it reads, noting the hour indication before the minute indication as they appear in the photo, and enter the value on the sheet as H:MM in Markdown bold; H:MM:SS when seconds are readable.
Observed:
**11:27**
